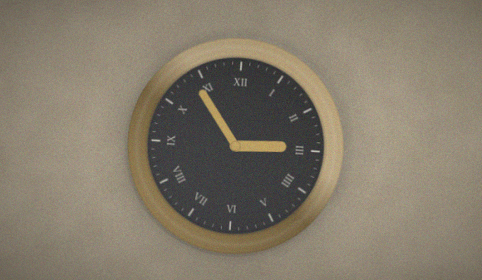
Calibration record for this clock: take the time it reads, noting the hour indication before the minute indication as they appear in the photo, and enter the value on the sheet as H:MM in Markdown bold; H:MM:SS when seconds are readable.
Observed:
**2:54**
